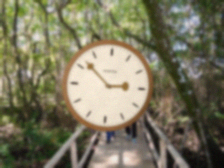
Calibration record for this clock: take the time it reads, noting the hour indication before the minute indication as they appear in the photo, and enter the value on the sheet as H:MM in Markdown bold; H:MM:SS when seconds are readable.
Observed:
**2:52**
